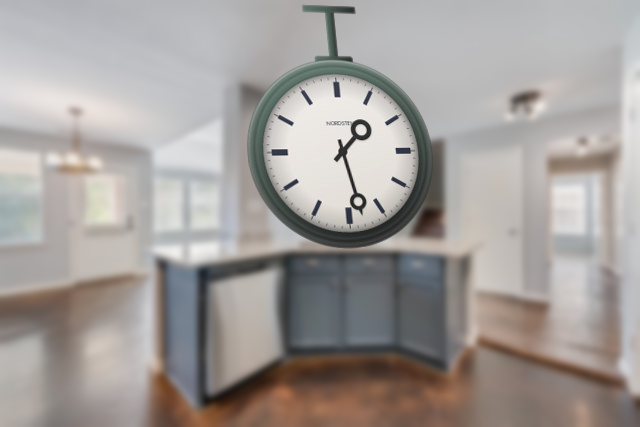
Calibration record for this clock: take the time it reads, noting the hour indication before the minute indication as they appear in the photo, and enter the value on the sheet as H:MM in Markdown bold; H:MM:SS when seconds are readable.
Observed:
**1:28**
